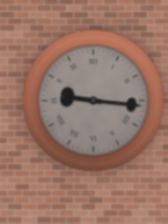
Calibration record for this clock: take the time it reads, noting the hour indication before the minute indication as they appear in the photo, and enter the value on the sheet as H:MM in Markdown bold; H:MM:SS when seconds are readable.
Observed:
**9:16**
